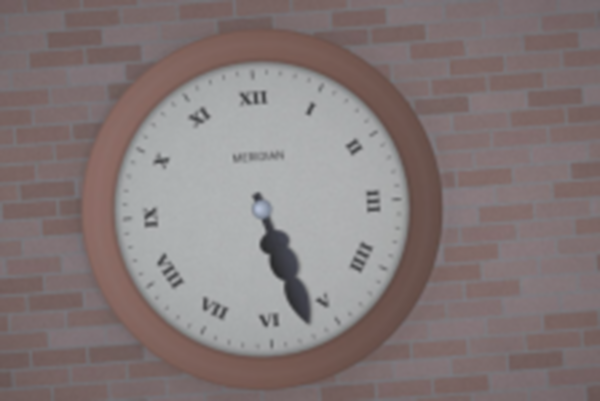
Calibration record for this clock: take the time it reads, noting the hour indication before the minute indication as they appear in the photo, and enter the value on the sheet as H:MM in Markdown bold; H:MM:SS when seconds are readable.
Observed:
**5:27**
